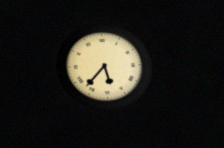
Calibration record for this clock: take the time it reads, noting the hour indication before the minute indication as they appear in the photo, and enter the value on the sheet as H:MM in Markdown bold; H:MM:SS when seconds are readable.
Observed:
**5:37**
